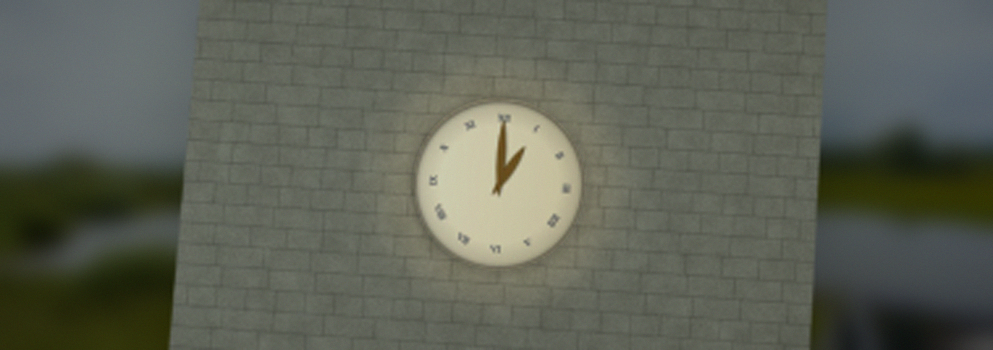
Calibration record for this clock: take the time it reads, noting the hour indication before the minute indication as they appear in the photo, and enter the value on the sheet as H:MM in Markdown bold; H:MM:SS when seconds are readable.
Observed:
**1:00**
